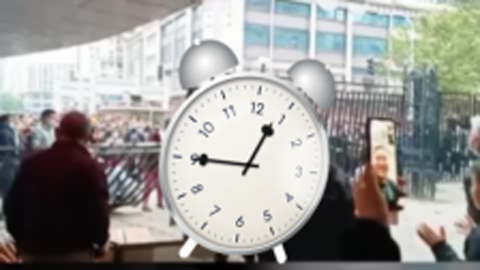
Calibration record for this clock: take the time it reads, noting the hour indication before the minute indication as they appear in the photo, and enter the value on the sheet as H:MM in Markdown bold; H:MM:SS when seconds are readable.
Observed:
**12:45**
